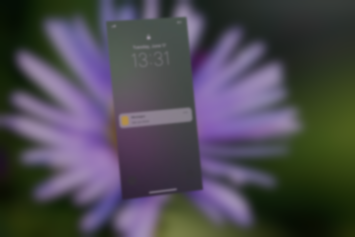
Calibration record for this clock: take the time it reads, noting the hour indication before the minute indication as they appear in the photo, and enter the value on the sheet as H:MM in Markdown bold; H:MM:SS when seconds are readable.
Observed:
**13:31**
